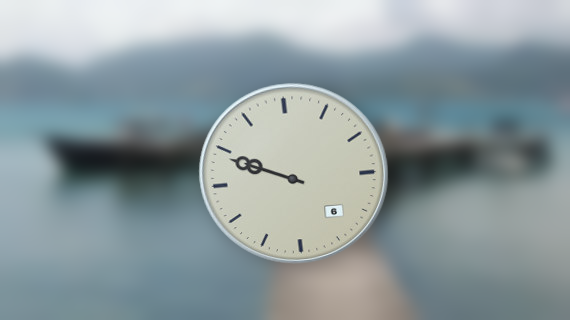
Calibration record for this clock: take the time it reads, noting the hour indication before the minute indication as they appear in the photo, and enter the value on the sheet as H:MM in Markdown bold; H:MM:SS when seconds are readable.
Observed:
**9:49**
